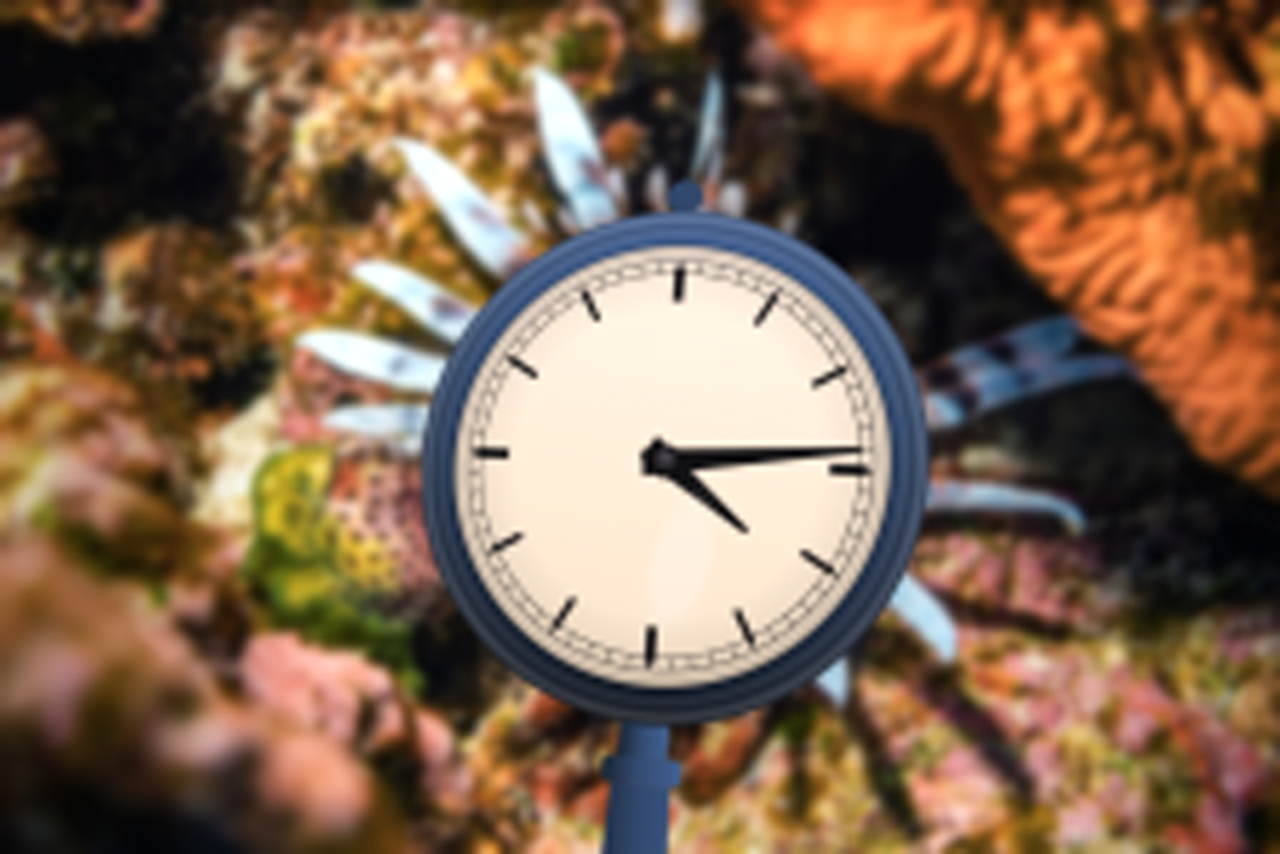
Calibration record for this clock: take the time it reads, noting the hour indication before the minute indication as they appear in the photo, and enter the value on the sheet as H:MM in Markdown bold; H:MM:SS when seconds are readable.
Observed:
**4:14**
